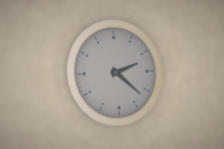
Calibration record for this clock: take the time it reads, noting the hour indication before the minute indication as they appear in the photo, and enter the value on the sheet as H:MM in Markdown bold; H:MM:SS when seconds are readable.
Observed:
**2:22**
